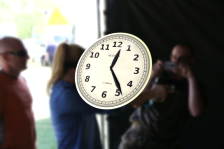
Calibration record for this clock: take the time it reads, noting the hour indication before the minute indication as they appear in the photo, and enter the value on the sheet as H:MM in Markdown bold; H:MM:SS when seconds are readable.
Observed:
**12:24**
